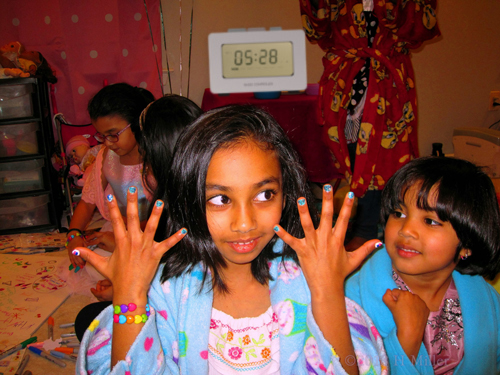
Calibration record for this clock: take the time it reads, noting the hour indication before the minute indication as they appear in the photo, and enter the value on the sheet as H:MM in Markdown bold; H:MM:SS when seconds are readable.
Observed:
**5:28**
